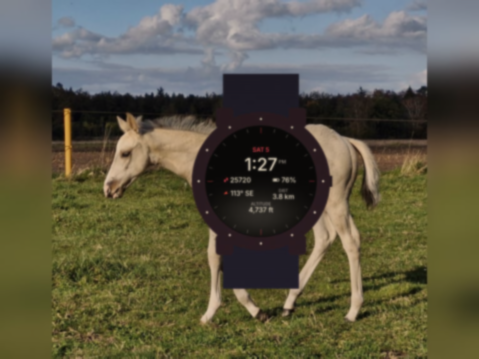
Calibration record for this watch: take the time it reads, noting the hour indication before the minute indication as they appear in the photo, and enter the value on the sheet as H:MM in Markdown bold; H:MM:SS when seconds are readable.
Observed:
**1:27**
